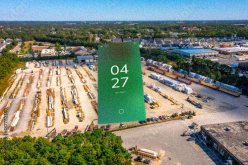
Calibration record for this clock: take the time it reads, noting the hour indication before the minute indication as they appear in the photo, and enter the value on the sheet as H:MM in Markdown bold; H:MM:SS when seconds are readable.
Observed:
**4:27**
